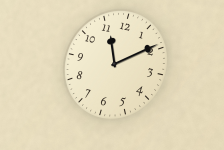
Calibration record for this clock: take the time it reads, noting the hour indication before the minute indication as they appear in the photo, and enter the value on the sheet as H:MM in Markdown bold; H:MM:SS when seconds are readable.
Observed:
**11:09**
